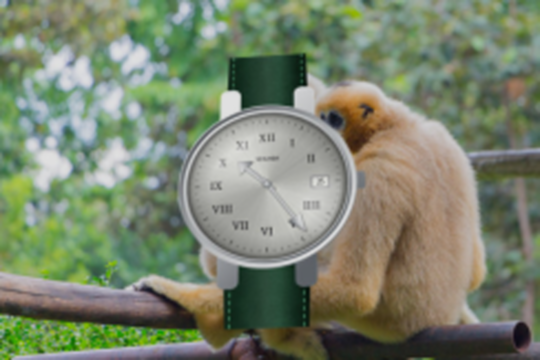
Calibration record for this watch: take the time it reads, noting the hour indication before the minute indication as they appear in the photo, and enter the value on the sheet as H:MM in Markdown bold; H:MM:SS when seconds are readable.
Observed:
**10:24**
